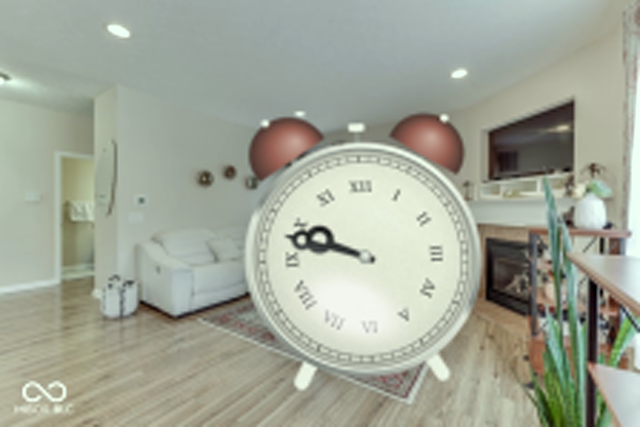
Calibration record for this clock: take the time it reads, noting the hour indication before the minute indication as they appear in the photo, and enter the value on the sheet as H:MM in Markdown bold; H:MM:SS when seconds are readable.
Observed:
**9:48**
